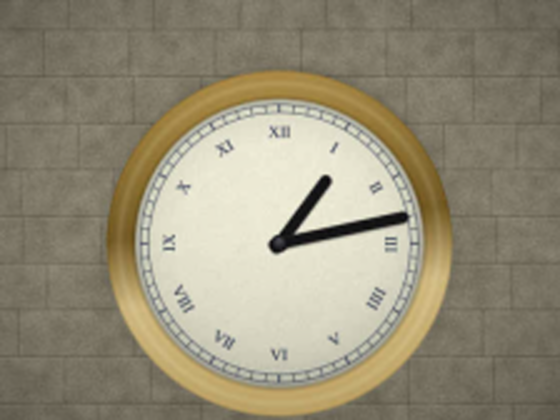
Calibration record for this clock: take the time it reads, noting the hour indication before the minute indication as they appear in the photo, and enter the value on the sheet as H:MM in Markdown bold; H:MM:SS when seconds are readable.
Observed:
**1:13**
